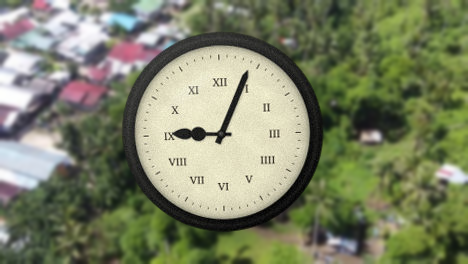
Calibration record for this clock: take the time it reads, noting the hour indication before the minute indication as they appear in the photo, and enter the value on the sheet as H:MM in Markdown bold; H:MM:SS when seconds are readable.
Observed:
**9:04**
